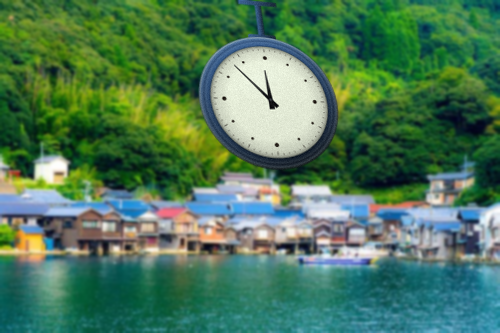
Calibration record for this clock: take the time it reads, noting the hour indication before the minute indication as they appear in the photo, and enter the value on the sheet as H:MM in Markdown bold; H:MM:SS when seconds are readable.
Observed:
**11:53**
